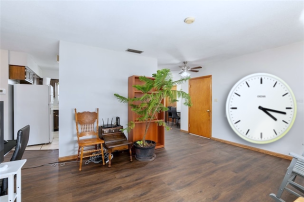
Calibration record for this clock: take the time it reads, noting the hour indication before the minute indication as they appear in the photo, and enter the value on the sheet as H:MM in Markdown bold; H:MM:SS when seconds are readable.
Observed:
**4:17**
